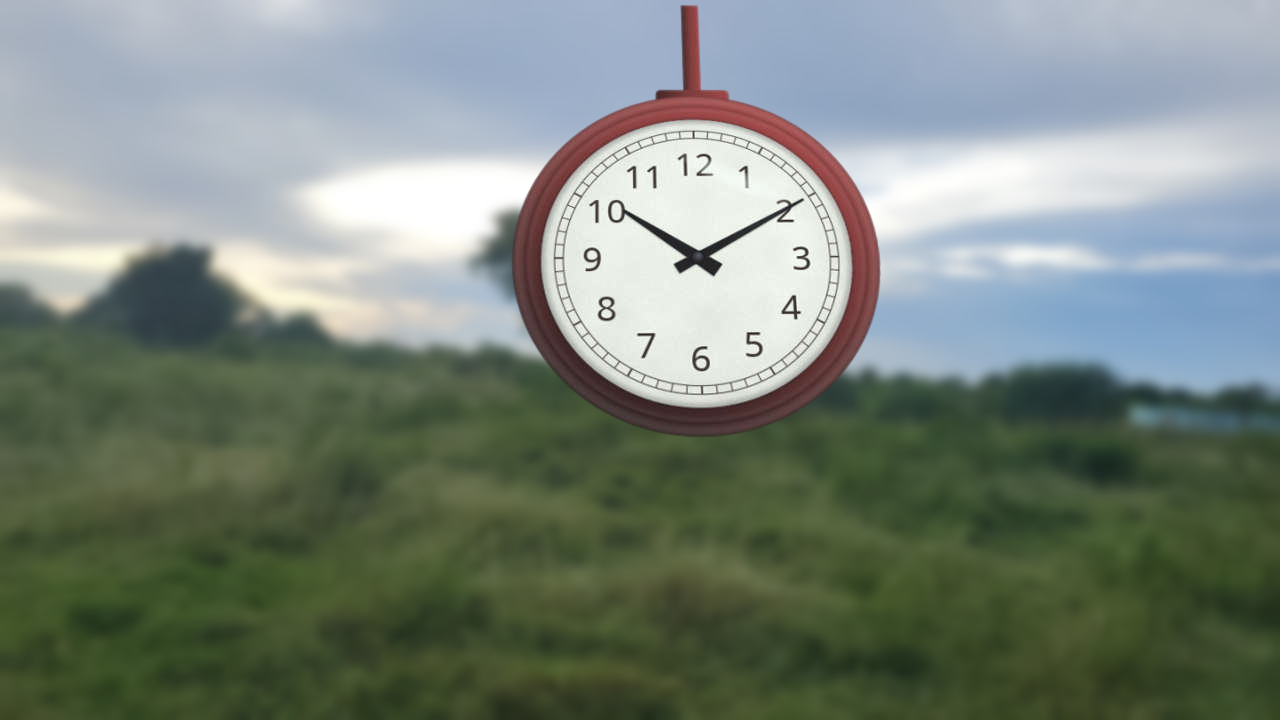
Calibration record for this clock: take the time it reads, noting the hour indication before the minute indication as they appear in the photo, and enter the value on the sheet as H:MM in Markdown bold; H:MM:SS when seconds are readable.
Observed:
**10:10**
